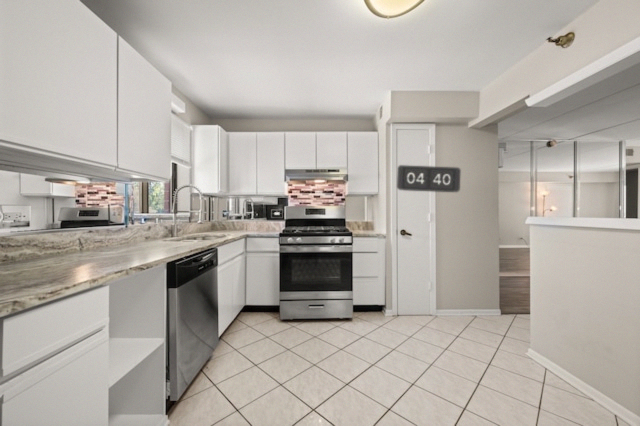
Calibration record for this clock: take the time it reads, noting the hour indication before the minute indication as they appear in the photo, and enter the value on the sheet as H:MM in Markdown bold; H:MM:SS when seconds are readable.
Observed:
**4:40**
